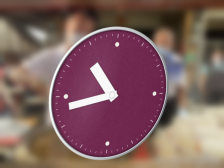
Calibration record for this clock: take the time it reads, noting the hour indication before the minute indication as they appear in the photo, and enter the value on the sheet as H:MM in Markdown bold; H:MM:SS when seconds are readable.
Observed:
**10:43**
